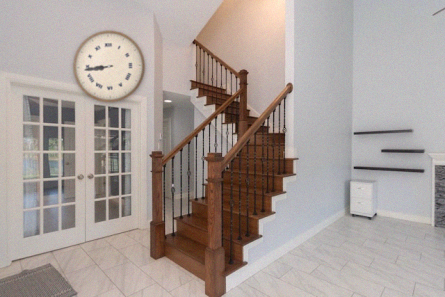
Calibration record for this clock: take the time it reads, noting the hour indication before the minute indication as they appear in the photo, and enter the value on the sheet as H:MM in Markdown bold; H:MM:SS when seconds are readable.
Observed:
**8:44**
